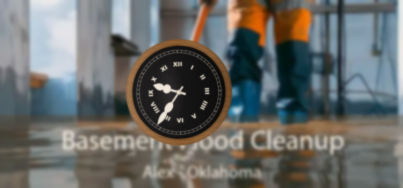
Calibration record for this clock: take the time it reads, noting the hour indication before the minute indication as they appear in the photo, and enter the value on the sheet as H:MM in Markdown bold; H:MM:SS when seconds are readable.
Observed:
**9:36**
